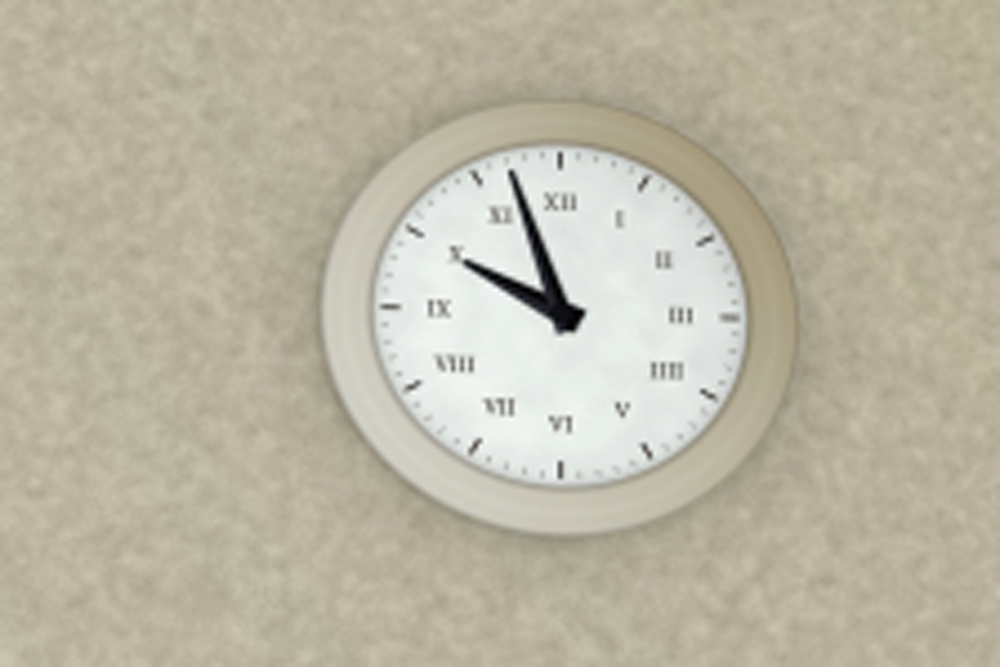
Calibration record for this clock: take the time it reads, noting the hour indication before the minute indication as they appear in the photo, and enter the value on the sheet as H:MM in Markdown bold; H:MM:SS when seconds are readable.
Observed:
**9:57**
